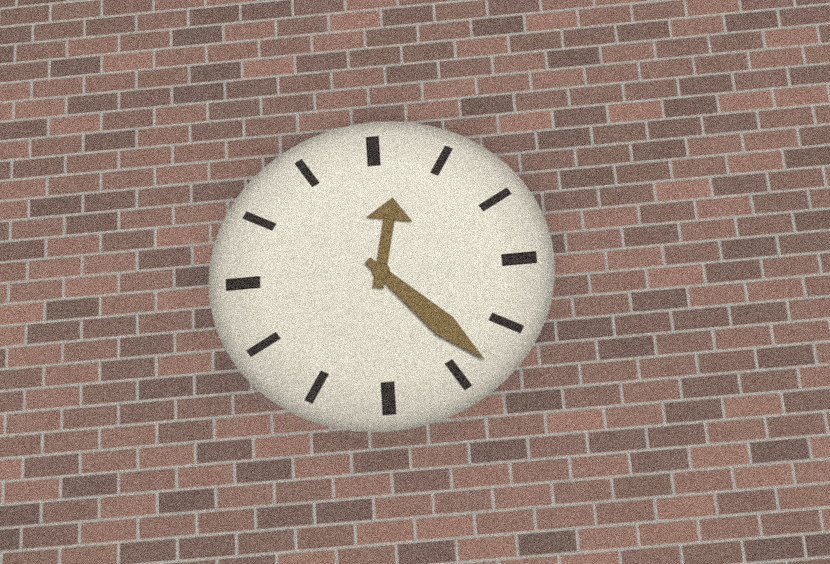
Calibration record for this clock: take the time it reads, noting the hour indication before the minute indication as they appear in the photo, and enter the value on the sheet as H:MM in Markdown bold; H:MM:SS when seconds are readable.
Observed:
**12:23**
